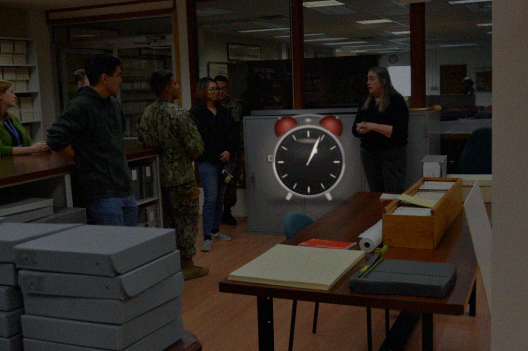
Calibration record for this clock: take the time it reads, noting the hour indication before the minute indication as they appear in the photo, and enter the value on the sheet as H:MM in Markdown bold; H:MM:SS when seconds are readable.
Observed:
**1:04**
